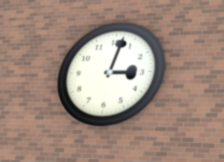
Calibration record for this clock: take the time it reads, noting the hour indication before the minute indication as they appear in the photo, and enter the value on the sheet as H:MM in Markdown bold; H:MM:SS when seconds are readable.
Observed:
**3:02**
